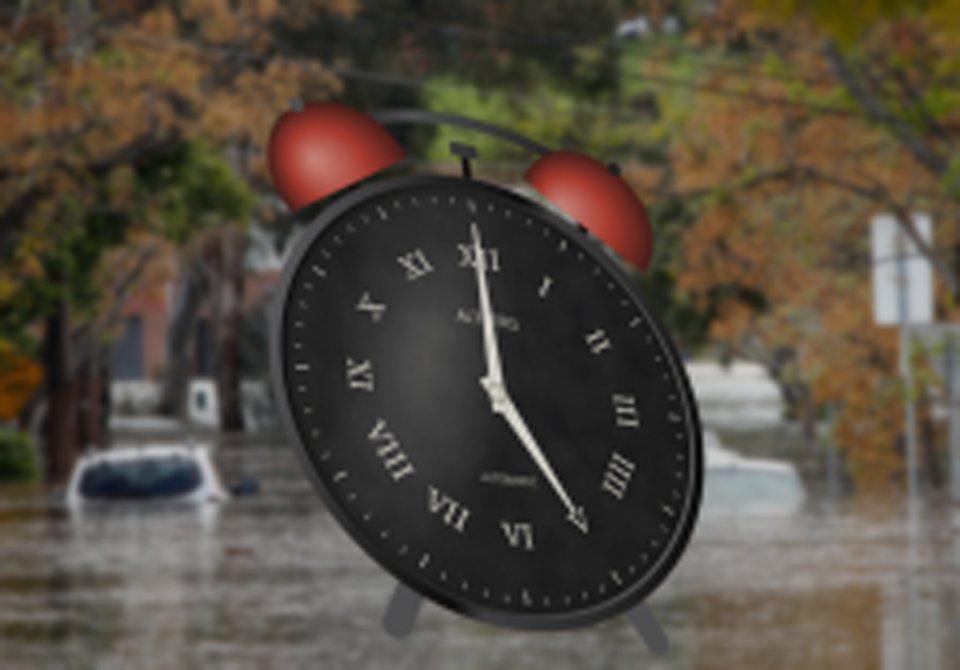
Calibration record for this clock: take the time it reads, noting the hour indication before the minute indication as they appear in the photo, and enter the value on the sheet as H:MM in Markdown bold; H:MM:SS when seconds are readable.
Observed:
**5:00**
